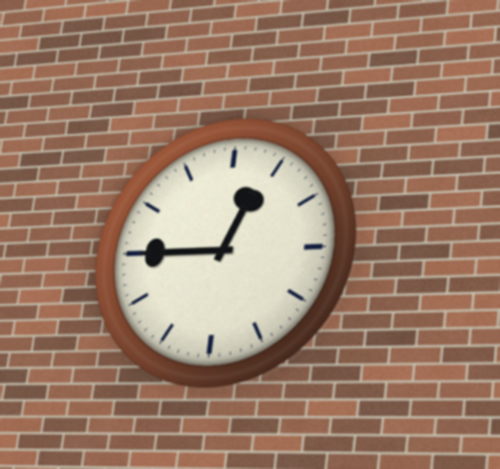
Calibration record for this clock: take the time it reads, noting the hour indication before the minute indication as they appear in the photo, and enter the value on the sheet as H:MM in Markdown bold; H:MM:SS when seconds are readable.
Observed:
**12:45**
